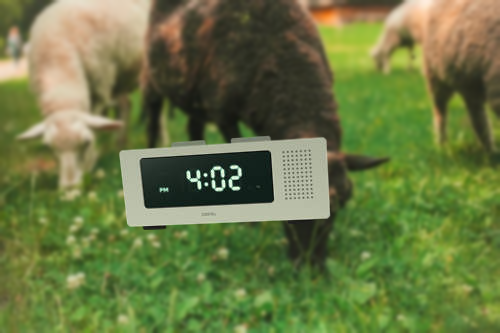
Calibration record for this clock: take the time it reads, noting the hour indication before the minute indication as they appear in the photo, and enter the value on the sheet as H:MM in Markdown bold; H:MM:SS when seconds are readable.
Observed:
**4:02**
